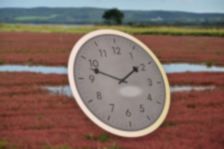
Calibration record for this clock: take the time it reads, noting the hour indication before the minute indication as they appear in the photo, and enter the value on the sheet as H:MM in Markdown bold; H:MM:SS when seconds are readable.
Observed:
**1:48**
